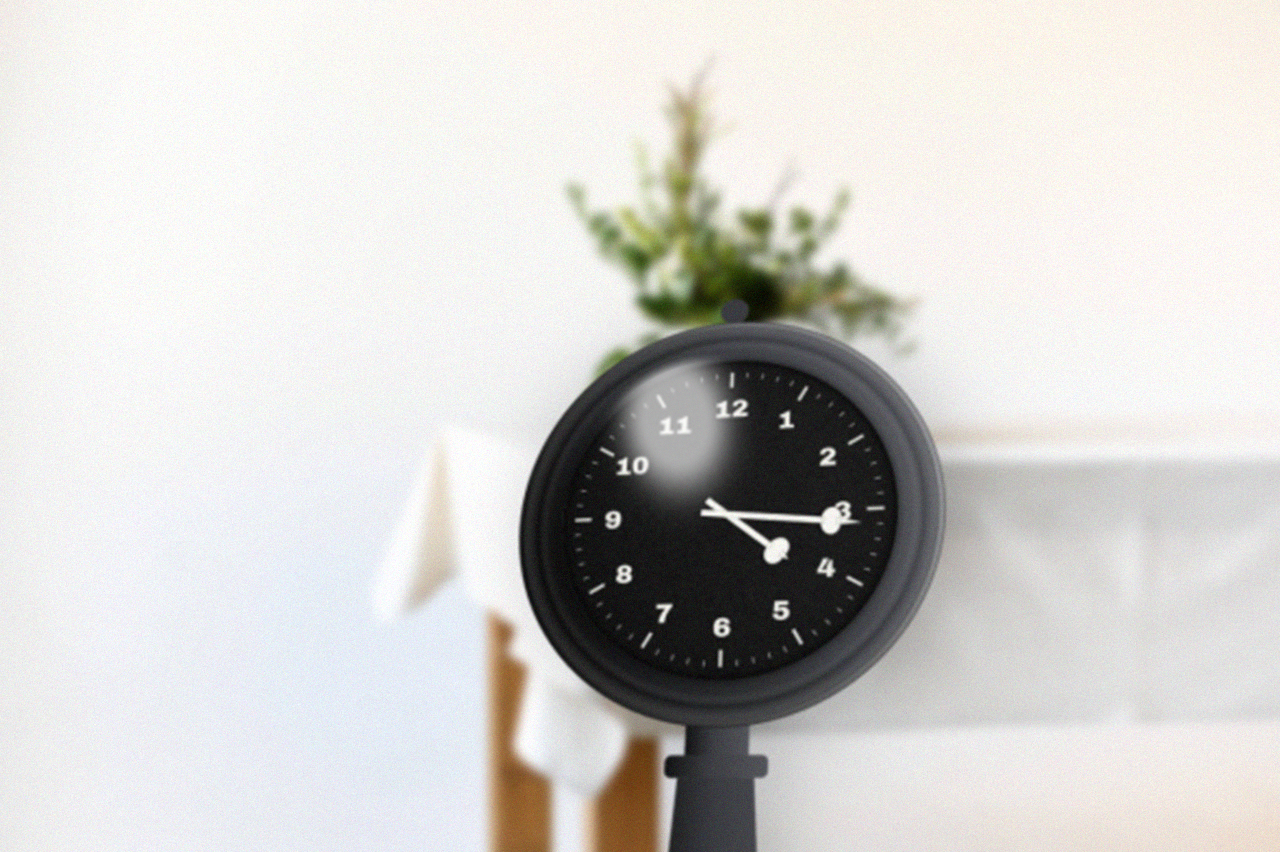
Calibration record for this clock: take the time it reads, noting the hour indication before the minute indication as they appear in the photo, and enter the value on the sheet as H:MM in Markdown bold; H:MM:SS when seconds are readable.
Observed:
**4:16**
